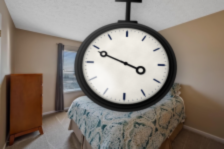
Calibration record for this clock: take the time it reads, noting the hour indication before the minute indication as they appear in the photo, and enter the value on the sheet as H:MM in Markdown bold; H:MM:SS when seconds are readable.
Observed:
**3:49**
